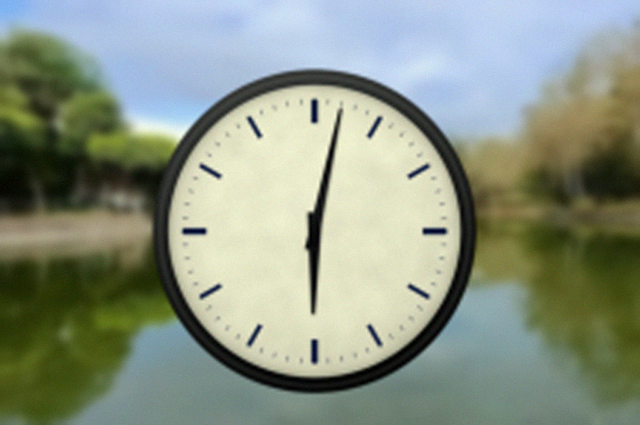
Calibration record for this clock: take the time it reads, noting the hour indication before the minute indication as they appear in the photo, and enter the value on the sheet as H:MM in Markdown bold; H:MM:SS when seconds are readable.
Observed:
**6:02**
